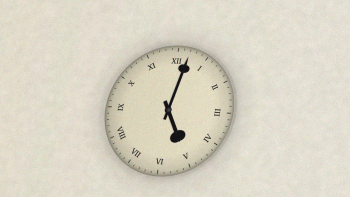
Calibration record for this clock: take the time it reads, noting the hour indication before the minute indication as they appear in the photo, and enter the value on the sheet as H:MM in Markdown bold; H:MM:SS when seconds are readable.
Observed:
**5:02**
